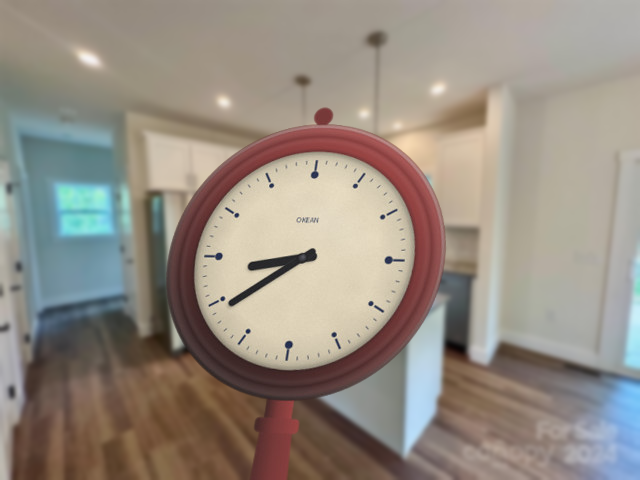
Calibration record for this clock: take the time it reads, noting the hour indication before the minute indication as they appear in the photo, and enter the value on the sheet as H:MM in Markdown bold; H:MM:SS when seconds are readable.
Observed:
**8:39**
